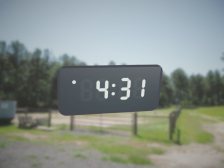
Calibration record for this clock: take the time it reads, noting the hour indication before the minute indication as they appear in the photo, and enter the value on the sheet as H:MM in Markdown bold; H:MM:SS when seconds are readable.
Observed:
**4:31**
